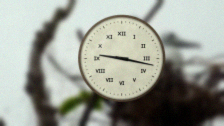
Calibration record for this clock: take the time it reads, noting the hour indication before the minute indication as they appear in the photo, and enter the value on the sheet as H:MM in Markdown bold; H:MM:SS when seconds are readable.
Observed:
**9:17**
